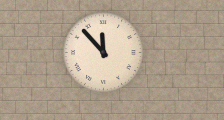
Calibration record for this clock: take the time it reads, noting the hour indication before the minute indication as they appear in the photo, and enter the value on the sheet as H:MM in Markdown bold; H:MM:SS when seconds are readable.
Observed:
**11:53**
